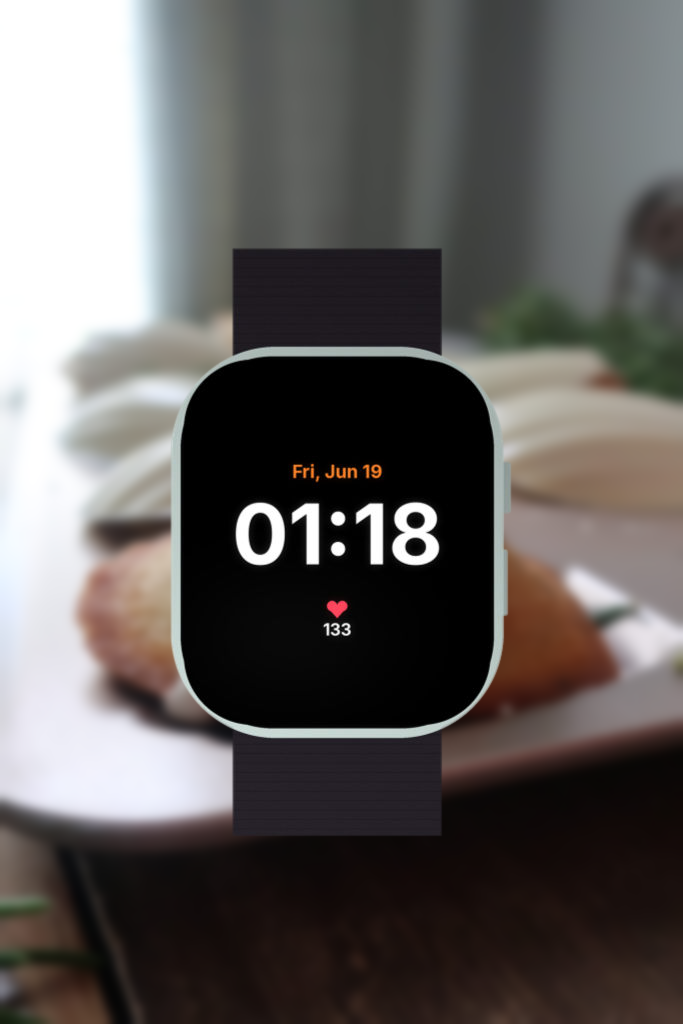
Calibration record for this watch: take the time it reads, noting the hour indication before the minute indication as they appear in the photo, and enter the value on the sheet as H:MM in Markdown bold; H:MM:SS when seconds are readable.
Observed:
**1:18**
